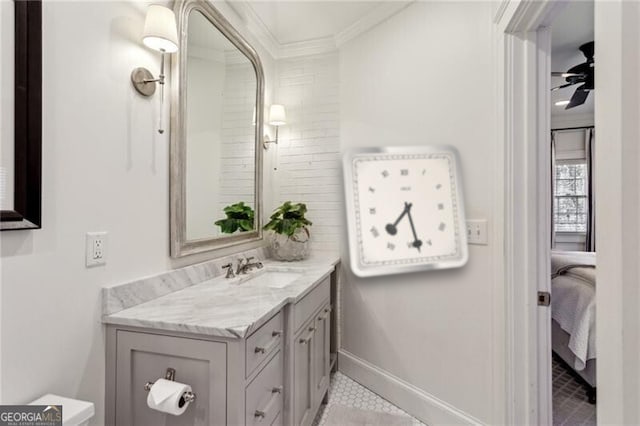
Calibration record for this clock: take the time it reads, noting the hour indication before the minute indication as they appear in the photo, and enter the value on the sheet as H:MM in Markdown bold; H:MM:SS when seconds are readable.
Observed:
**7:28**
